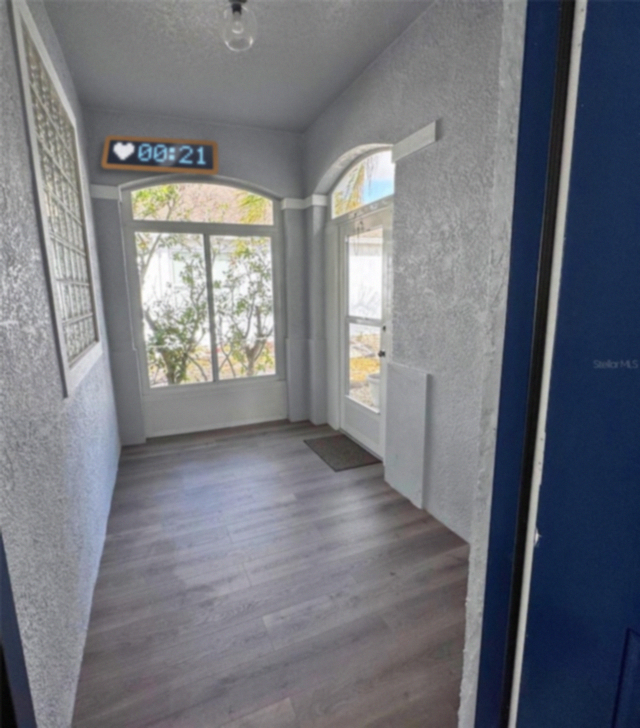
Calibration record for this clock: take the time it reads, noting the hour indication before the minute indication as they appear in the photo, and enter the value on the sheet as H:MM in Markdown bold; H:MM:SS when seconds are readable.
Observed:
**0:21**
